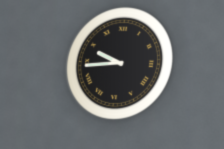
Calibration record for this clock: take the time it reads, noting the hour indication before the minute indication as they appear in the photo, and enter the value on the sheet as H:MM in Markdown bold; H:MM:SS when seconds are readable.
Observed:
**9:44**
